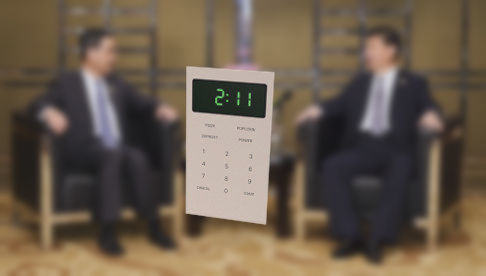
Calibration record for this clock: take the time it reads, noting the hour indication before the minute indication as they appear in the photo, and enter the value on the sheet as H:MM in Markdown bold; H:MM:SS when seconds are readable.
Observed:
**2:11**
